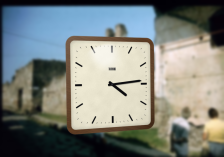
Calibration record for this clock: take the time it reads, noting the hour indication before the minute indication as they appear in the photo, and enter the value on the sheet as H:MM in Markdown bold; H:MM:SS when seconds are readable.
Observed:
**4:14**
